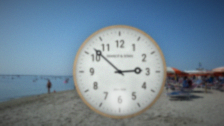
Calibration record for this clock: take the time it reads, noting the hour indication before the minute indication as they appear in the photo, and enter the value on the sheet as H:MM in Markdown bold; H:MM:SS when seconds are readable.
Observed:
**2:52**
